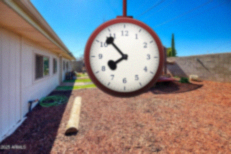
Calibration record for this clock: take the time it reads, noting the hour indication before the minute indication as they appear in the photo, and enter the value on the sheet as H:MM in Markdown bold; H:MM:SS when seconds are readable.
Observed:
**7:53**
